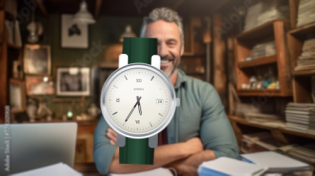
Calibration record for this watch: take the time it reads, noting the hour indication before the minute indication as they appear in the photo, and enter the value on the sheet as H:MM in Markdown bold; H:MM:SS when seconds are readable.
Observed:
**5:35**
